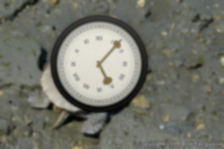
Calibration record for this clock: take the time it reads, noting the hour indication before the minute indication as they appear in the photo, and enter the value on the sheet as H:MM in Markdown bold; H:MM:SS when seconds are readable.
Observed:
**5:07**
